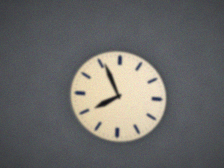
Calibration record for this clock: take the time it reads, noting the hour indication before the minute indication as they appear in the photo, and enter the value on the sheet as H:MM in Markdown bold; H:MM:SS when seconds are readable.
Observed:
**7:56**
